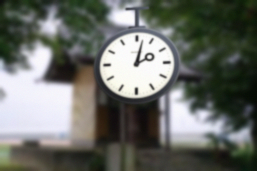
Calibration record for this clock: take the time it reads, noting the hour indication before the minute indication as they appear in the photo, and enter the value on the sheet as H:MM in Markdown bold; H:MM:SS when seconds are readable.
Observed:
**2:02**
